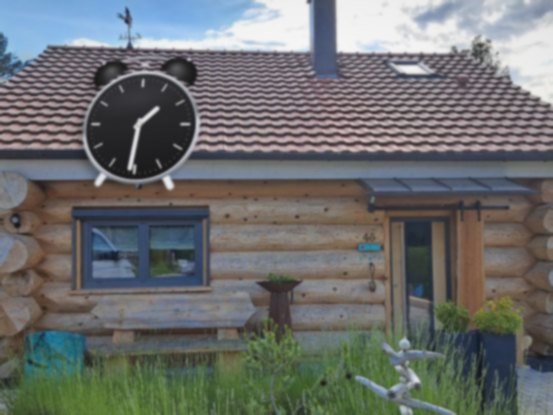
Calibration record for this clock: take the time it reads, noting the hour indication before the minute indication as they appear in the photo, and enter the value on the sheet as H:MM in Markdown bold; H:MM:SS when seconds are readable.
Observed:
**1:31**
